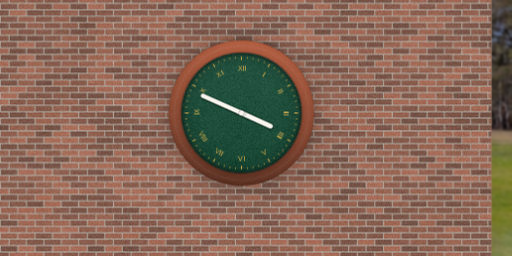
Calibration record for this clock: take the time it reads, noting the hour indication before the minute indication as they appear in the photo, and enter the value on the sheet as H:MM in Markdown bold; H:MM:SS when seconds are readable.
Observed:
**3:49**
